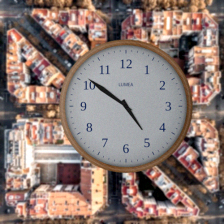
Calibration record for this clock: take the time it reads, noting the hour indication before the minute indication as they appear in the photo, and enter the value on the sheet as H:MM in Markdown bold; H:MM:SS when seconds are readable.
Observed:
**4:51**
